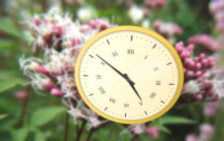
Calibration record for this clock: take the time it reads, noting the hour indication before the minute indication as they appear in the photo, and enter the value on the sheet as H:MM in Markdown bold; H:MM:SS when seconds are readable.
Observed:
**4:51**
